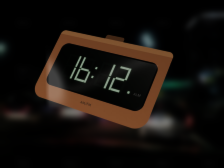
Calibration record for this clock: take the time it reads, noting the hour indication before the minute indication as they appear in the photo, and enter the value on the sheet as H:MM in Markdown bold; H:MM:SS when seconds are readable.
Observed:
**16:12**
